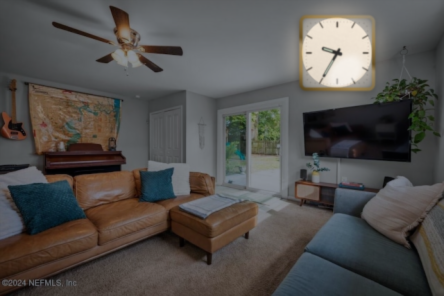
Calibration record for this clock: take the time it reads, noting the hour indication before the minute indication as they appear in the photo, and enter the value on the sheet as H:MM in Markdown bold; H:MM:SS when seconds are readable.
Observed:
**9:35**
